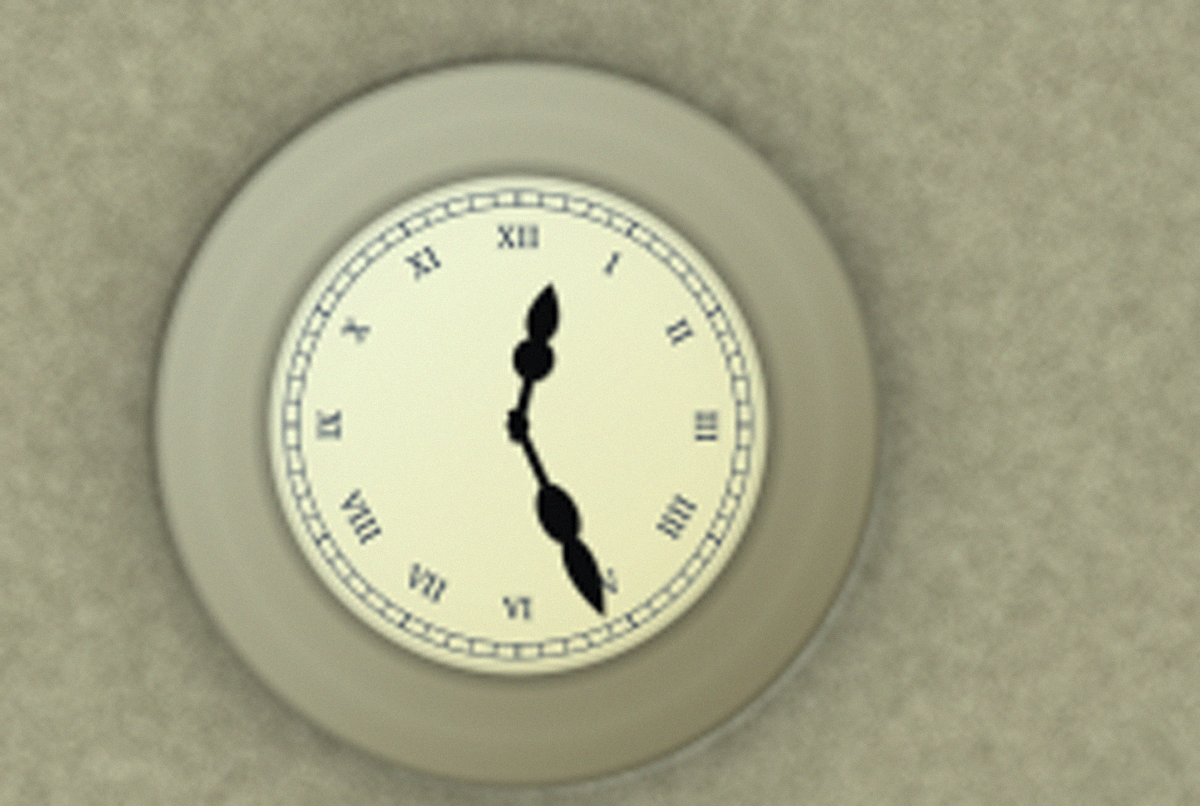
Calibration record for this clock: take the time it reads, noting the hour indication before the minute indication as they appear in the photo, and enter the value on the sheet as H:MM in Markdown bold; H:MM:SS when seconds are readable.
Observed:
**12:26**
